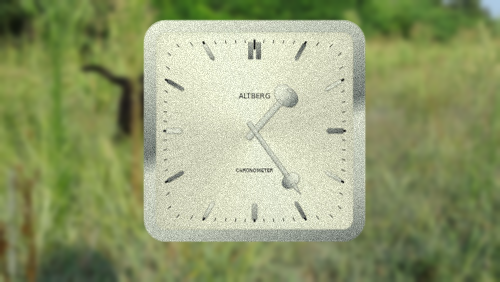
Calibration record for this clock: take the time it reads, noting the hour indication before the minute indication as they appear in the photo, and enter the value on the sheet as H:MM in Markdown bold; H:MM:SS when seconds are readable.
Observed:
**1:24**
